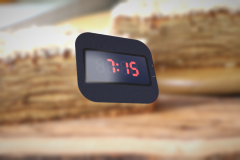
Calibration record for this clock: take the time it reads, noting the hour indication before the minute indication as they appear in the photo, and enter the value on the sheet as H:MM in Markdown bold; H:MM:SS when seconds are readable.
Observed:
**7:15**
